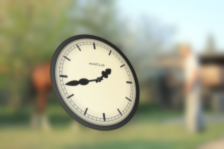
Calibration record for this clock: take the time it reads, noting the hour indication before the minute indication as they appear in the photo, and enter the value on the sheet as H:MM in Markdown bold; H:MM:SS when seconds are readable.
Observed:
**1:43**
